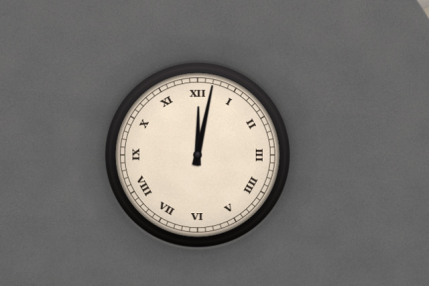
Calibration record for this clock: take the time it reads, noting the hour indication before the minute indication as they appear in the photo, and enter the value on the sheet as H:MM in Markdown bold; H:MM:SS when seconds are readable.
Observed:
**12:02**
